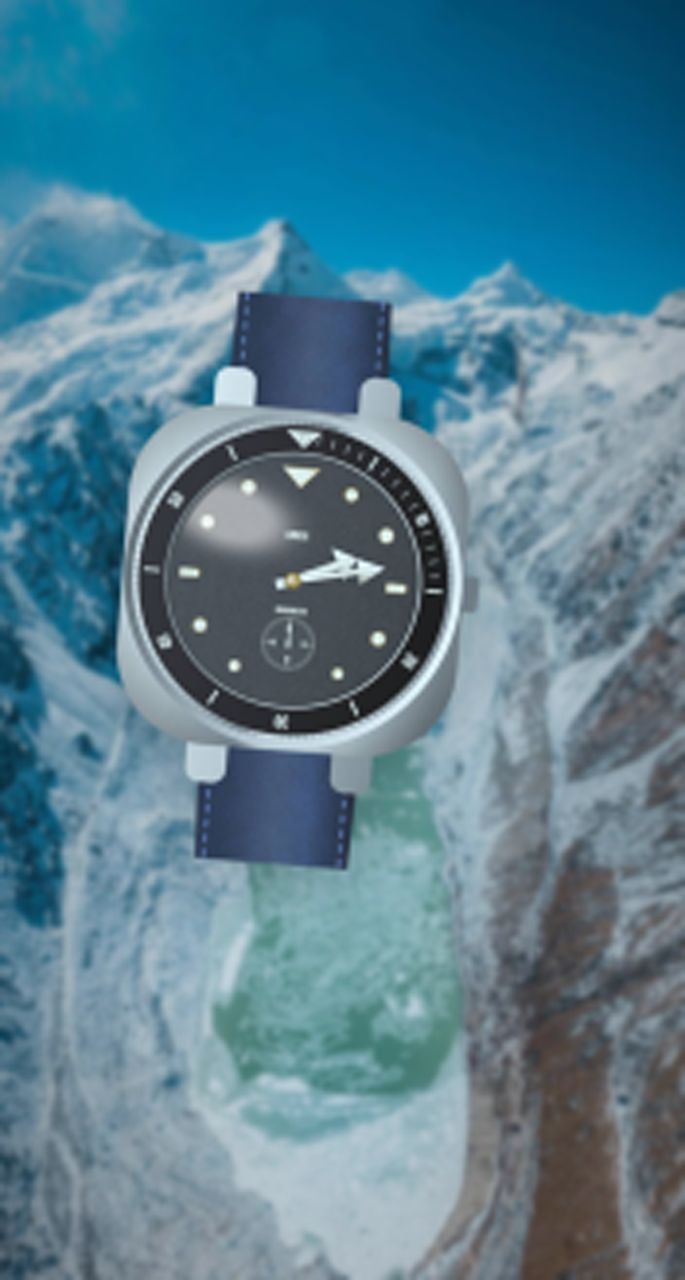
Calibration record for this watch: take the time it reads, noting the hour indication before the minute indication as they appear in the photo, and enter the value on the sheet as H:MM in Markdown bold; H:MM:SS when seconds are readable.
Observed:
**2:13**
